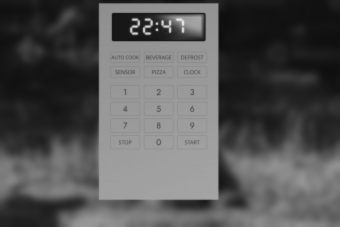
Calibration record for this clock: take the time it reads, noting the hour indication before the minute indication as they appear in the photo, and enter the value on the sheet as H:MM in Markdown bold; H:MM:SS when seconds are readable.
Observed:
**22:47**
